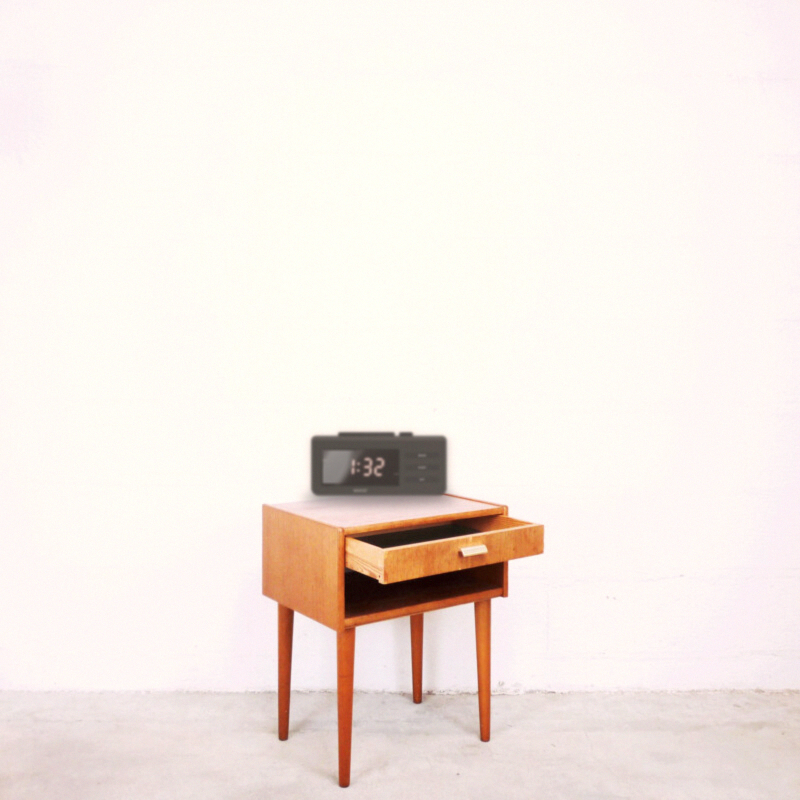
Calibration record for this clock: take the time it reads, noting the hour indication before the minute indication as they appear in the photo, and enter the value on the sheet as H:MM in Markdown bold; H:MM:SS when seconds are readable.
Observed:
**1:32**
